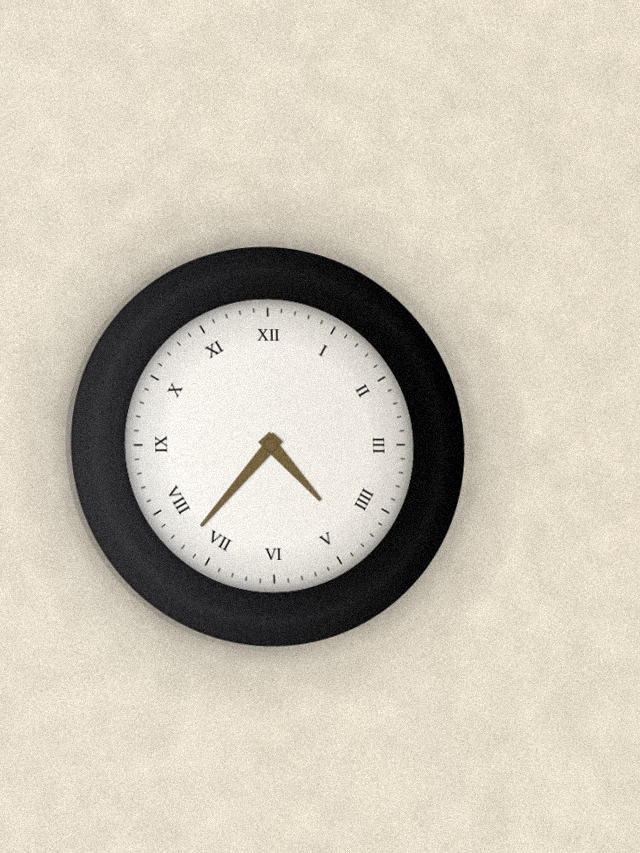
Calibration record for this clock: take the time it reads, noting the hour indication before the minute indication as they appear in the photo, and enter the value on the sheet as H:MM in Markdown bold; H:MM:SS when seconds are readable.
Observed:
**4:37**
